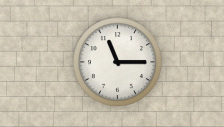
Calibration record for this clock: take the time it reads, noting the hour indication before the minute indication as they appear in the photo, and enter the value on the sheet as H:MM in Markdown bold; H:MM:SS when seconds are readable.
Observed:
**11:15**
